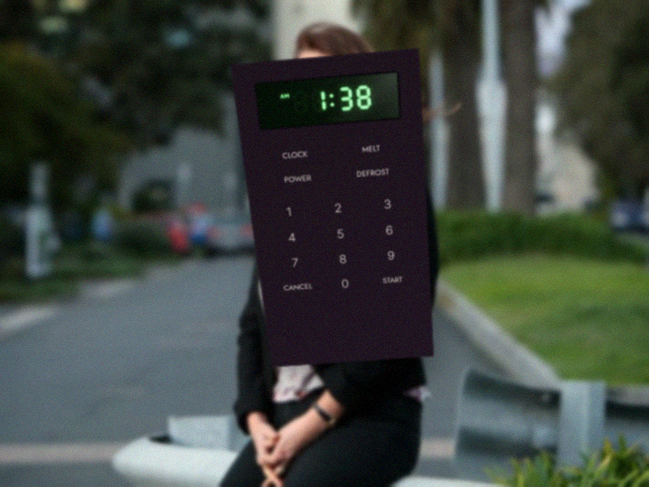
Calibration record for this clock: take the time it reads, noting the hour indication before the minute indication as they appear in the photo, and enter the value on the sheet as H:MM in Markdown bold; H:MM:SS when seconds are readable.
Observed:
**1:38**
